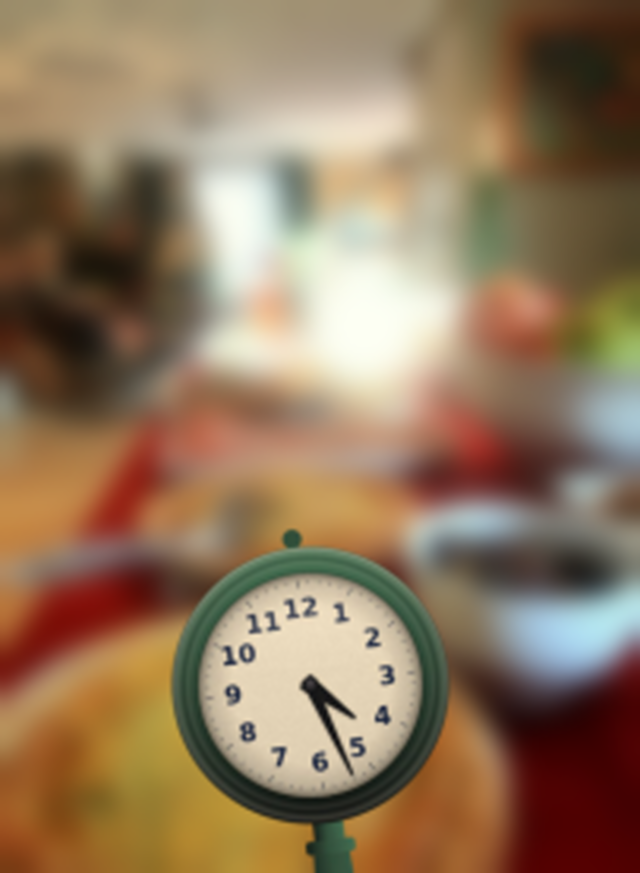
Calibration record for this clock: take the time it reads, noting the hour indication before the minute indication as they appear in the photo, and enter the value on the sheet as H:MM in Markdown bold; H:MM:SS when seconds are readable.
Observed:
**4:27**
